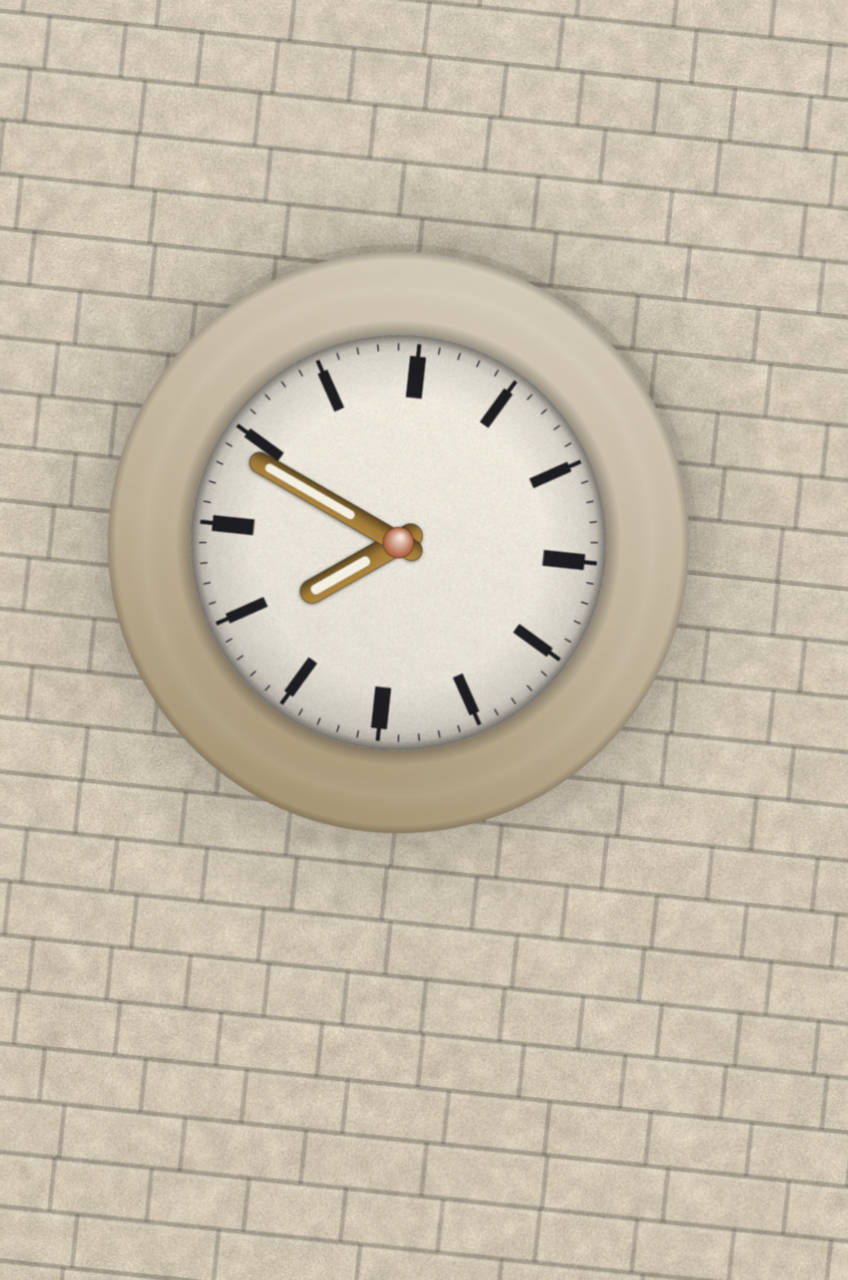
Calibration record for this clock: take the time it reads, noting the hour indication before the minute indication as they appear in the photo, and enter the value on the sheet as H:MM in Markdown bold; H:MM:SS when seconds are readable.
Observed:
**7:49**
